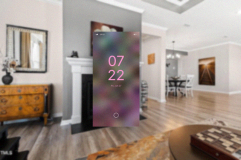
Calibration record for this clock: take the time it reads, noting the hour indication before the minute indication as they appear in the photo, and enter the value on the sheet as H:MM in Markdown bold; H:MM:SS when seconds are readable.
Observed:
**7:22**
